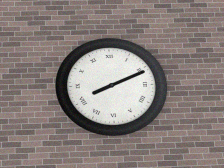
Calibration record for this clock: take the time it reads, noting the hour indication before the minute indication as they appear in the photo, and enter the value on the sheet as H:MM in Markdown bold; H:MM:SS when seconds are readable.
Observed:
**8:11**
